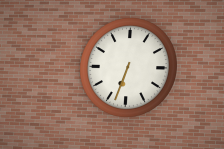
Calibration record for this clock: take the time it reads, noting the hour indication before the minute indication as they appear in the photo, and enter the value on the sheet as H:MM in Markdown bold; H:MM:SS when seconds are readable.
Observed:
**6:33**
